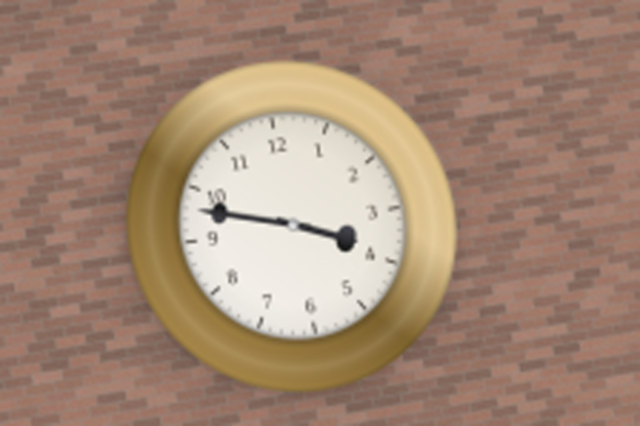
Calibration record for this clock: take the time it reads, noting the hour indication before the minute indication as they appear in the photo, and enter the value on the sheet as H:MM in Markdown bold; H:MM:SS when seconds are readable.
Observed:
**3:48**
